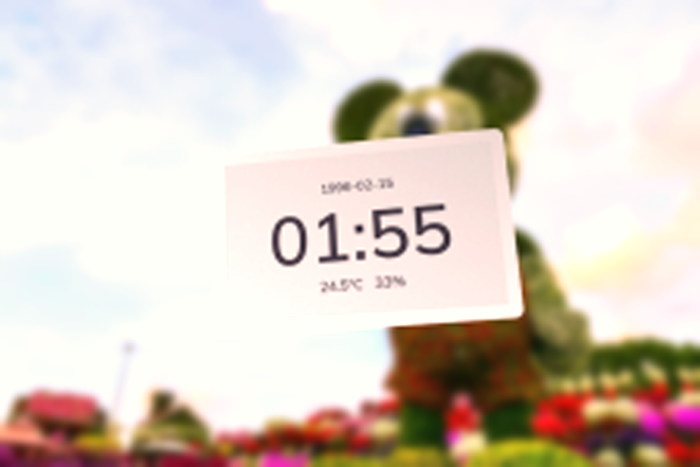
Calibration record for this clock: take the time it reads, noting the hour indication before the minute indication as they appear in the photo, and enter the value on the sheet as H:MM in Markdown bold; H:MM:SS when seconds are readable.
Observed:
**1:55**
